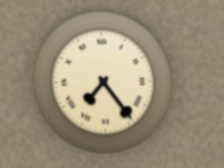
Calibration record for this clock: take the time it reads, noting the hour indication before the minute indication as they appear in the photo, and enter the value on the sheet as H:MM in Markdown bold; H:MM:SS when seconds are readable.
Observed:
**7:24**
